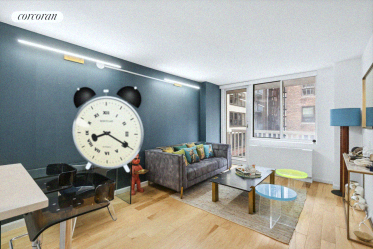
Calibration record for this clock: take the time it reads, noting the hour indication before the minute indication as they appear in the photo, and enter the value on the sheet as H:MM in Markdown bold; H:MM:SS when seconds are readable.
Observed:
**8:20**
